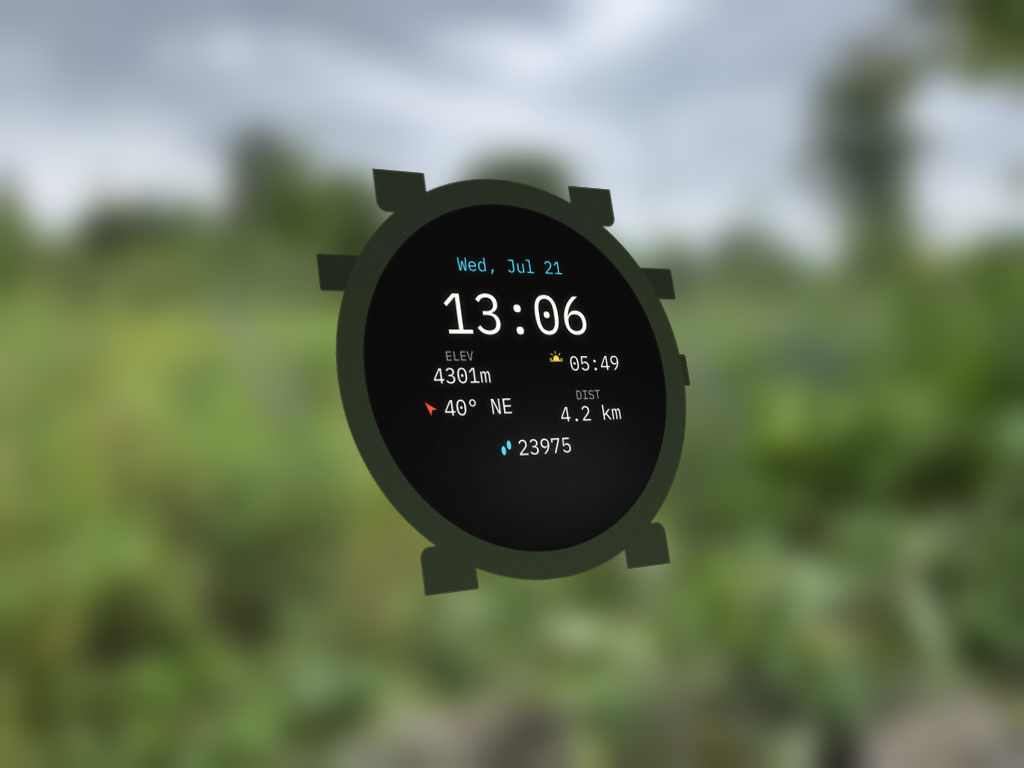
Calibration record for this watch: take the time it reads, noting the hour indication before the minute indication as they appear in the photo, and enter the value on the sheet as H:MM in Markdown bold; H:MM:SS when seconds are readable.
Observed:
**13:06**
